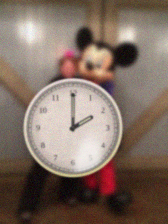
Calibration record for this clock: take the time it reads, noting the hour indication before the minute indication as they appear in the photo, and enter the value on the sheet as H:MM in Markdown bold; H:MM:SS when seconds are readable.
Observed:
**2:00**
